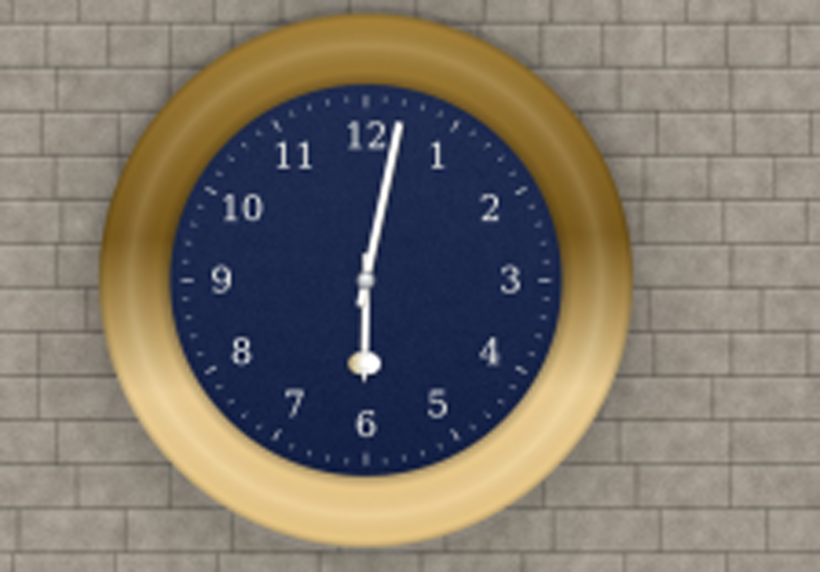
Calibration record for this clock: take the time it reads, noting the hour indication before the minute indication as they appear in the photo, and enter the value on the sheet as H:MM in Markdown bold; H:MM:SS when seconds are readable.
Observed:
**6:02**
